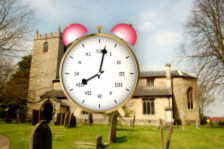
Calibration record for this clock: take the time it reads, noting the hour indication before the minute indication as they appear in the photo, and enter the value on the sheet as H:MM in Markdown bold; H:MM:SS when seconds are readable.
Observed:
**8:02**
